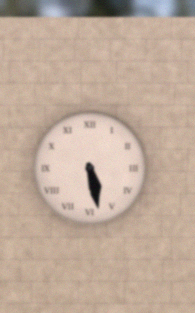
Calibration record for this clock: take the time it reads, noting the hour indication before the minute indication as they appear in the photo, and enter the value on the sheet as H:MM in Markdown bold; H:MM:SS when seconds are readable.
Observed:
**5:28**
